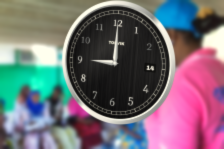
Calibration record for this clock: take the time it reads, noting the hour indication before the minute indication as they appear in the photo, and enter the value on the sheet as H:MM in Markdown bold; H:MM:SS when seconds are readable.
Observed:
**9:00**
